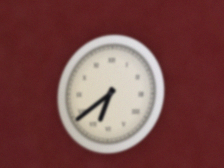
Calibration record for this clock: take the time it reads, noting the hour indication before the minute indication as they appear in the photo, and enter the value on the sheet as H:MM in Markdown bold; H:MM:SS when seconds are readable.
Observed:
**6:39**
